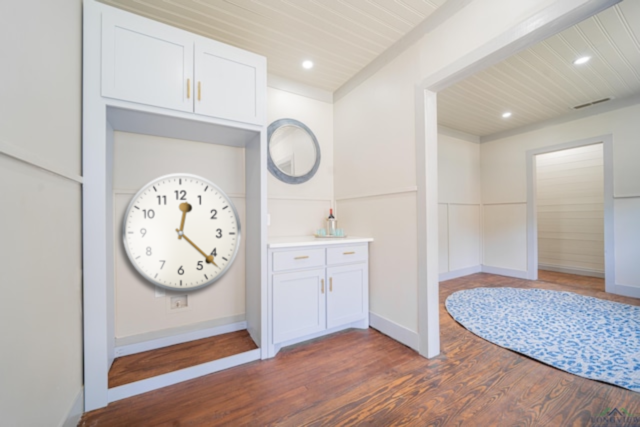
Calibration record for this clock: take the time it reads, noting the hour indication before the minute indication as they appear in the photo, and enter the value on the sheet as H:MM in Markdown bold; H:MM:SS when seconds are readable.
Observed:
**12:22**
